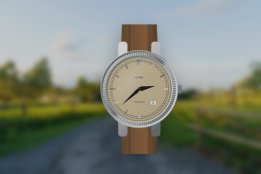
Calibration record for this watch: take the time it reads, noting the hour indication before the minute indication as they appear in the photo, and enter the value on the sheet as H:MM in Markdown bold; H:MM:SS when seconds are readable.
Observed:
**2:38**
